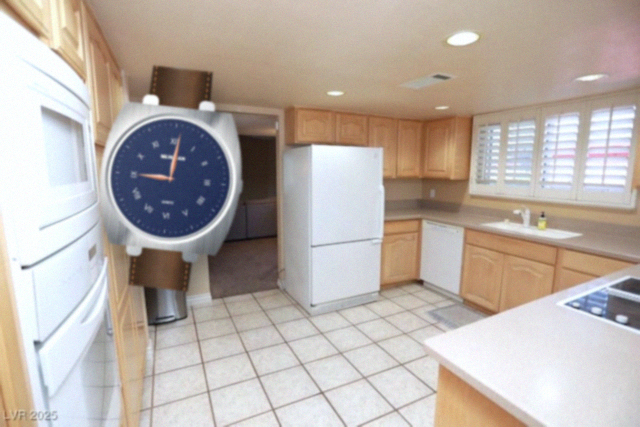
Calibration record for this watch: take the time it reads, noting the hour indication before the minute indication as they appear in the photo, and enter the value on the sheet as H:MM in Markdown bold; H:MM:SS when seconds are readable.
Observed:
**9:01**
